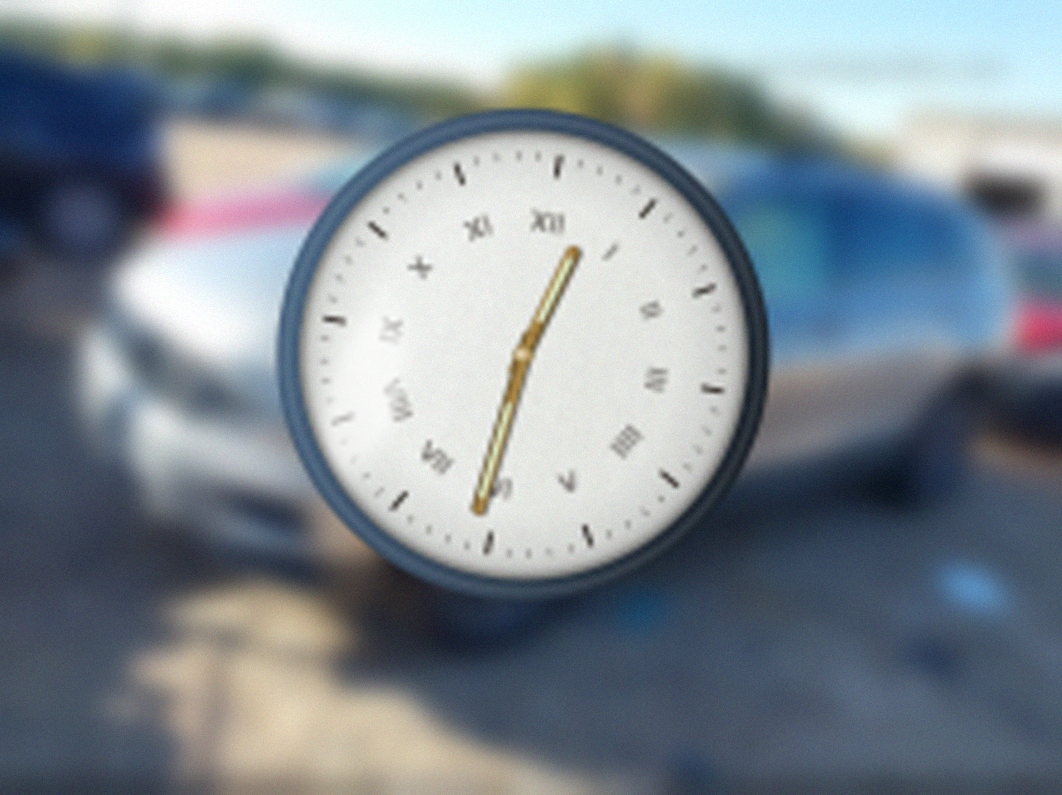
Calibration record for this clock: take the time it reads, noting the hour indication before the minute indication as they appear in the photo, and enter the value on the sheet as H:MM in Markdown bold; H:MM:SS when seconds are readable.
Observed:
**12:31**
